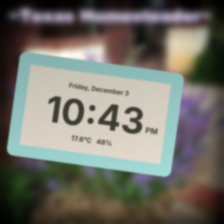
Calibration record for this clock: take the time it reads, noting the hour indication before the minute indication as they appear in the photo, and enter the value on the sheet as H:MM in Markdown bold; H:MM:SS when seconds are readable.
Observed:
**10:43**
